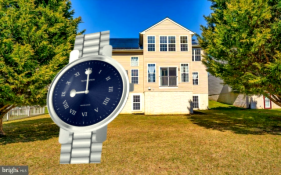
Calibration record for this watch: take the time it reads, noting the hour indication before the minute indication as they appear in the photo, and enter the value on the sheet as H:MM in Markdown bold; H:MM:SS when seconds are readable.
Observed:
**9:00**
